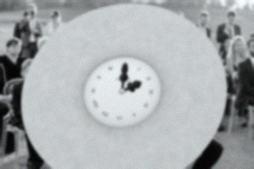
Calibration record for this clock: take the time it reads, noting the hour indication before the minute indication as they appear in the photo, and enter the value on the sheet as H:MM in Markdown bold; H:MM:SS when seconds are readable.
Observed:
**2:00**
